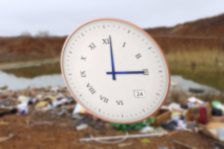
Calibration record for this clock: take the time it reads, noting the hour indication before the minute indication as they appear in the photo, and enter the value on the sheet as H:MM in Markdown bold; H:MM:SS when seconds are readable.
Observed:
**3:01**
